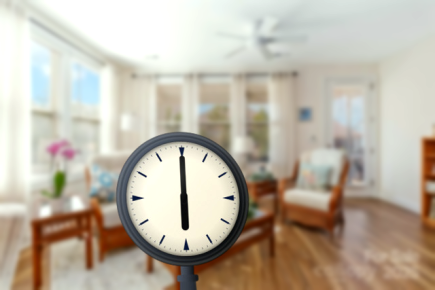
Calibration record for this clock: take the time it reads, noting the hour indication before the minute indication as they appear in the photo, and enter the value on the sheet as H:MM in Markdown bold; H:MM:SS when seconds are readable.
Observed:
**6:00**
